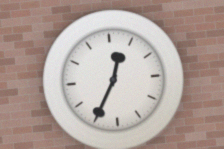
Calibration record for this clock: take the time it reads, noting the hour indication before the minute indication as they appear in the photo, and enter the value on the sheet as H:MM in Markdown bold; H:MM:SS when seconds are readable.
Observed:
**12:35**
